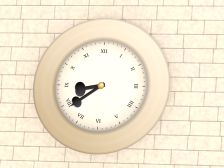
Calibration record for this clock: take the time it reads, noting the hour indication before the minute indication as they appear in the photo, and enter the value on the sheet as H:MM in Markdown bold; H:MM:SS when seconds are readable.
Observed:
**8:39**
